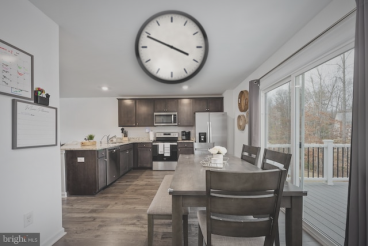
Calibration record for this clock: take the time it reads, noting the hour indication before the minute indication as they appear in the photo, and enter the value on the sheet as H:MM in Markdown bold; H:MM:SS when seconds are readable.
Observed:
**3:49**
